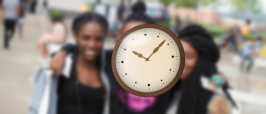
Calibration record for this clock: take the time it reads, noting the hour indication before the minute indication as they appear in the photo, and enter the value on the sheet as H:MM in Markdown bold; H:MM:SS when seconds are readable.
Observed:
**10:08**
